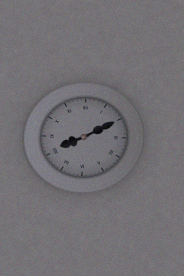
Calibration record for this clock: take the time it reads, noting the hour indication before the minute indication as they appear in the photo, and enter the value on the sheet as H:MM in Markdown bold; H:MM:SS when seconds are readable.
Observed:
**8:10**
